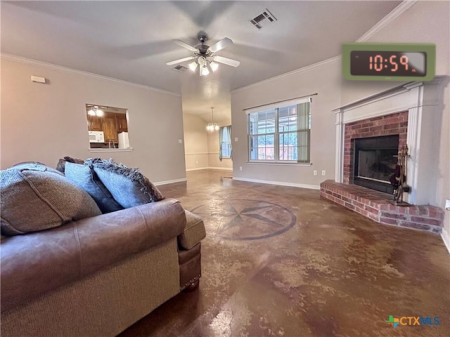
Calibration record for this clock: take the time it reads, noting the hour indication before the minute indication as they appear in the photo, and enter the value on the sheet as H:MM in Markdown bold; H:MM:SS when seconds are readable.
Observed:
**10:59**
